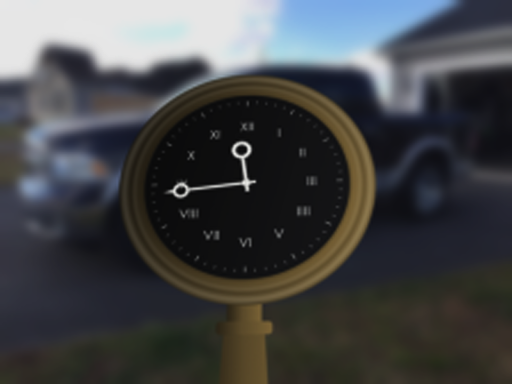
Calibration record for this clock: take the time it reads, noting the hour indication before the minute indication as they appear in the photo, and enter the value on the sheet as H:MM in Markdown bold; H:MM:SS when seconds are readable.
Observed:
**11:44**
